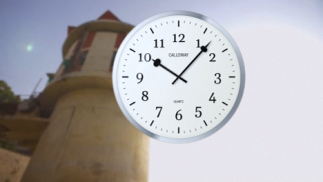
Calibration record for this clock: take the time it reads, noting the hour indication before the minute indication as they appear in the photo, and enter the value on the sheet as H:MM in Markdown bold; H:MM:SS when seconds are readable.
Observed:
**10:07**
